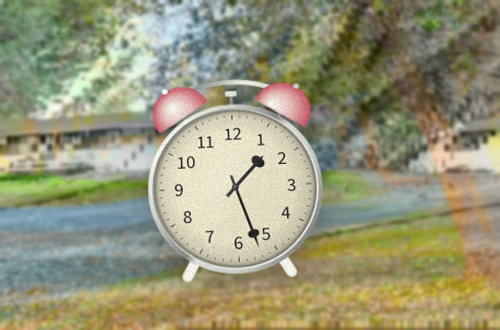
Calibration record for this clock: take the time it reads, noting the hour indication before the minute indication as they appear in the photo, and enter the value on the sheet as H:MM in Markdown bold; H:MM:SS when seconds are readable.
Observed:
**1:27**
